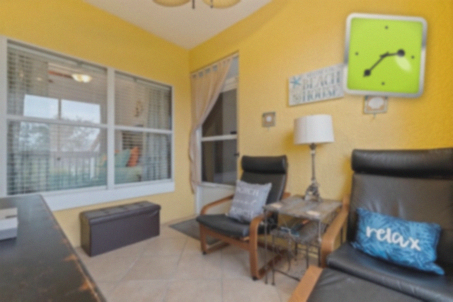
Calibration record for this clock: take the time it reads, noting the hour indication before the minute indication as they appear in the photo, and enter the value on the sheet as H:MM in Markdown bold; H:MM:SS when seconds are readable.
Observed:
**2:37**
